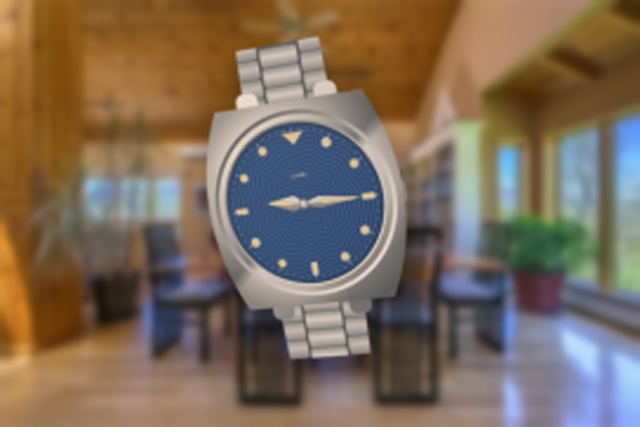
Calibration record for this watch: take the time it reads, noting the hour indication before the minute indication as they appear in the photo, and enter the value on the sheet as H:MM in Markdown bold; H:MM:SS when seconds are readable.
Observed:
**9:15**
